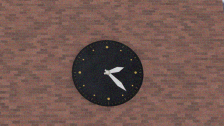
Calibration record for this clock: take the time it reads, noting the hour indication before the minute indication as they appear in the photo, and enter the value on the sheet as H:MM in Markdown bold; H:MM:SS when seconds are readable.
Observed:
**2:23**
